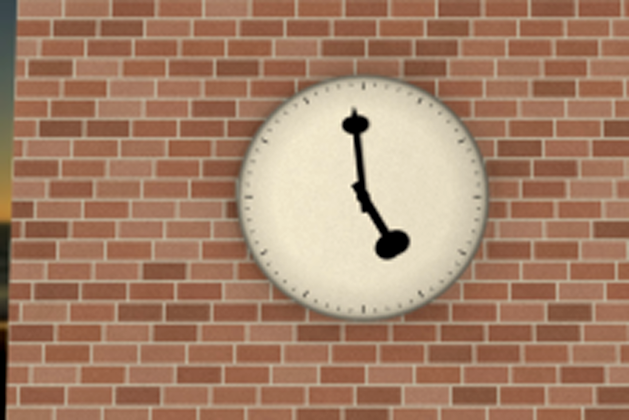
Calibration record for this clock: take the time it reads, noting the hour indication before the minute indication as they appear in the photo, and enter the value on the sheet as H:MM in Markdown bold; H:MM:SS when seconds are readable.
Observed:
**4:59**
